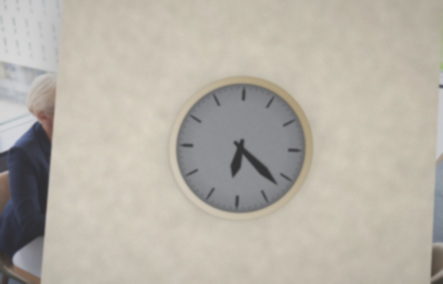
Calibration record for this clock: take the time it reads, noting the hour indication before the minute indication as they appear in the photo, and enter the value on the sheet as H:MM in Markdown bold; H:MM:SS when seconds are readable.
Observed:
**6:22**
